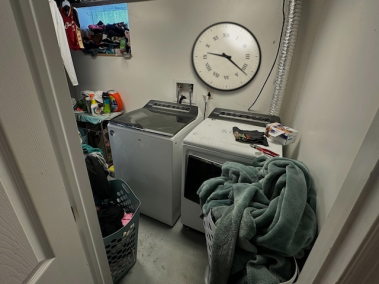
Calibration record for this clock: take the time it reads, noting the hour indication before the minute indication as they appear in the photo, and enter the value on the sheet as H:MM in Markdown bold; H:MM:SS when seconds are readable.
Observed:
**9:22**
